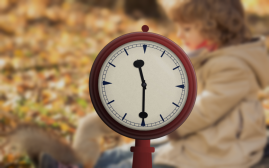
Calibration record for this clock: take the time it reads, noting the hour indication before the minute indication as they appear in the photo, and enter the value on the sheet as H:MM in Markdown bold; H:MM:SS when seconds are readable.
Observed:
**11:30**
